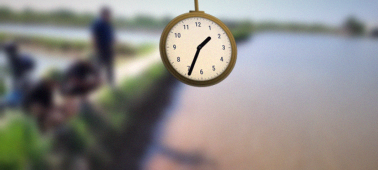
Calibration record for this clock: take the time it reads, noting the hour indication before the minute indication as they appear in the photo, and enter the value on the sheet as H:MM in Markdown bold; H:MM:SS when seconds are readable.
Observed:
**1:34**
